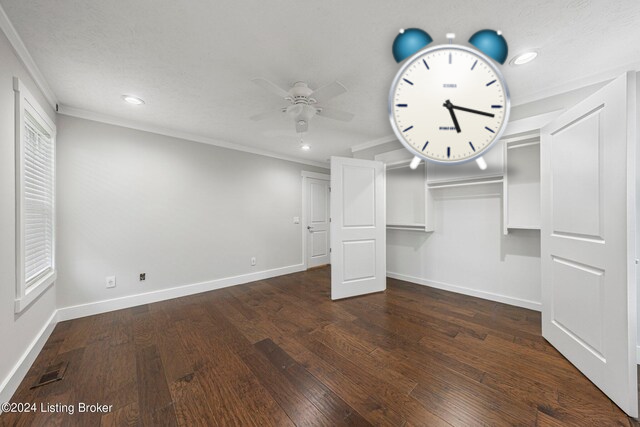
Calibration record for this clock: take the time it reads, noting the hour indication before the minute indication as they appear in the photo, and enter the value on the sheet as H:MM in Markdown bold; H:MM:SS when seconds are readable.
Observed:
**5:17**
